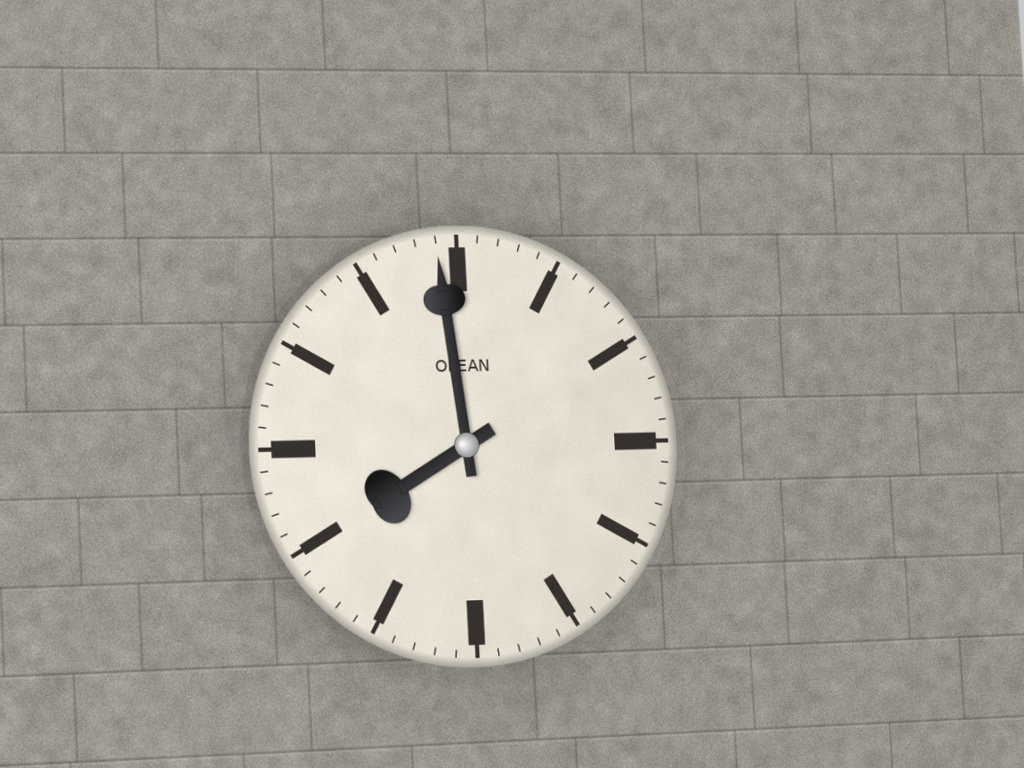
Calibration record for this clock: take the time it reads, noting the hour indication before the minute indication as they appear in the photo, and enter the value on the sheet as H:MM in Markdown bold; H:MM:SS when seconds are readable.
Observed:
**7:59**
